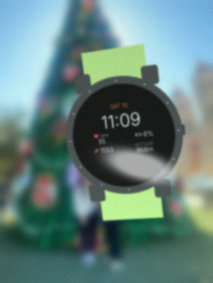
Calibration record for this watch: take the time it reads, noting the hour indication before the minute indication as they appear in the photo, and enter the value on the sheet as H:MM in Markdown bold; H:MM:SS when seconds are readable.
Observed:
**11:09**
